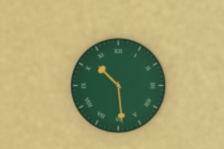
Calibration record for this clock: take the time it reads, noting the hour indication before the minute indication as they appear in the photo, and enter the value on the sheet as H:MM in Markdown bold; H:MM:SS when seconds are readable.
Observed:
**10:29**
